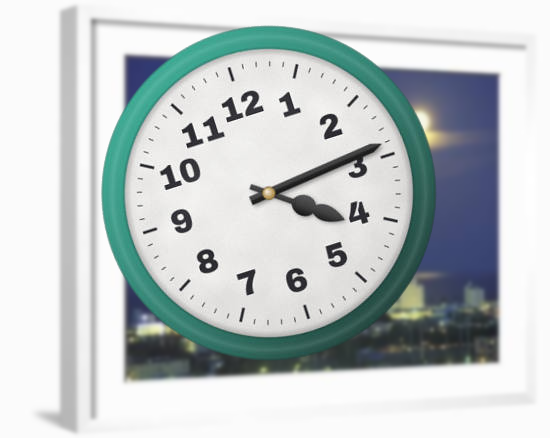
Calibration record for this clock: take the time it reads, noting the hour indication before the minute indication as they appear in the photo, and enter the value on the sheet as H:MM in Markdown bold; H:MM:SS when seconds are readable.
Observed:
**4:14**
